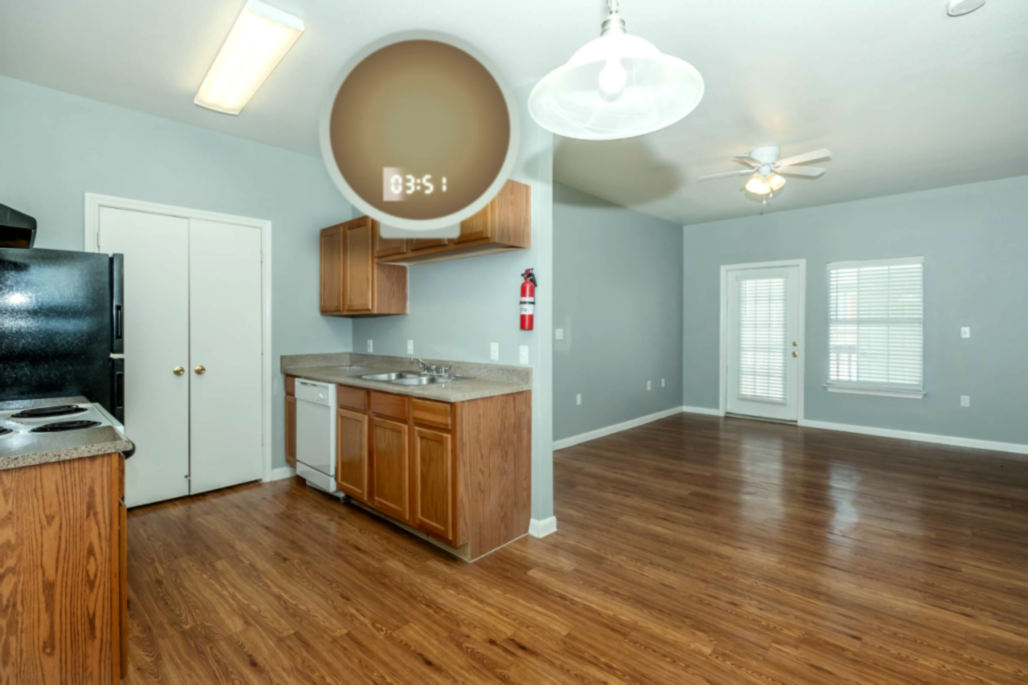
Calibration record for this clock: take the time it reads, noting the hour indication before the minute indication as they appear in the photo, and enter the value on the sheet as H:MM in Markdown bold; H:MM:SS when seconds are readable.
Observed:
**3:51**
